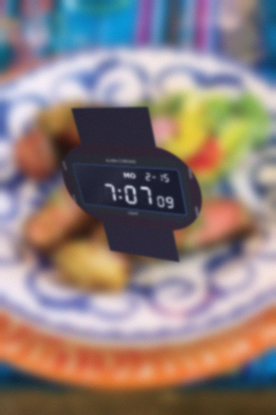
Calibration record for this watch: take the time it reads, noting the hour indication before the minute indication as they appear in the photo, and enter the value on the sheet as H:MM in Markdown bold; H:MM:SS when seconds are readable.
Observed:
**7:07**
